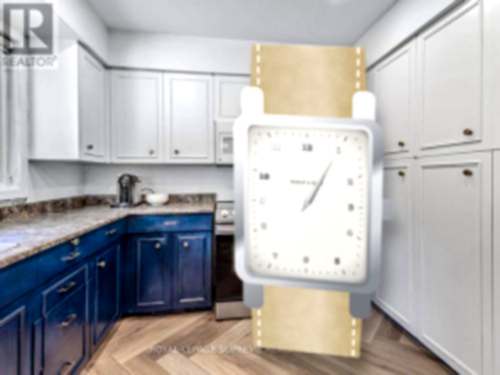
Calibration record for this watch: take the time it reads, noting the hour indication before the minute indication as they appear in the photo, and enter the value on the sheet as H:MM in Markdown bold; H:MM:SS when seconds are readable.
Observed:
**1:05**
